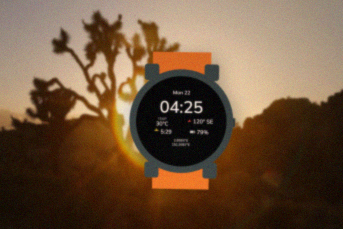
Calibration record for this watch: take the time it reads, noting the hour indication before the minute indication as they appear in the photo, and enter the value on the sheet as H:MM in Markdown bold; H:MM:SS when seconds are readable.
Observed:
**4:25**
